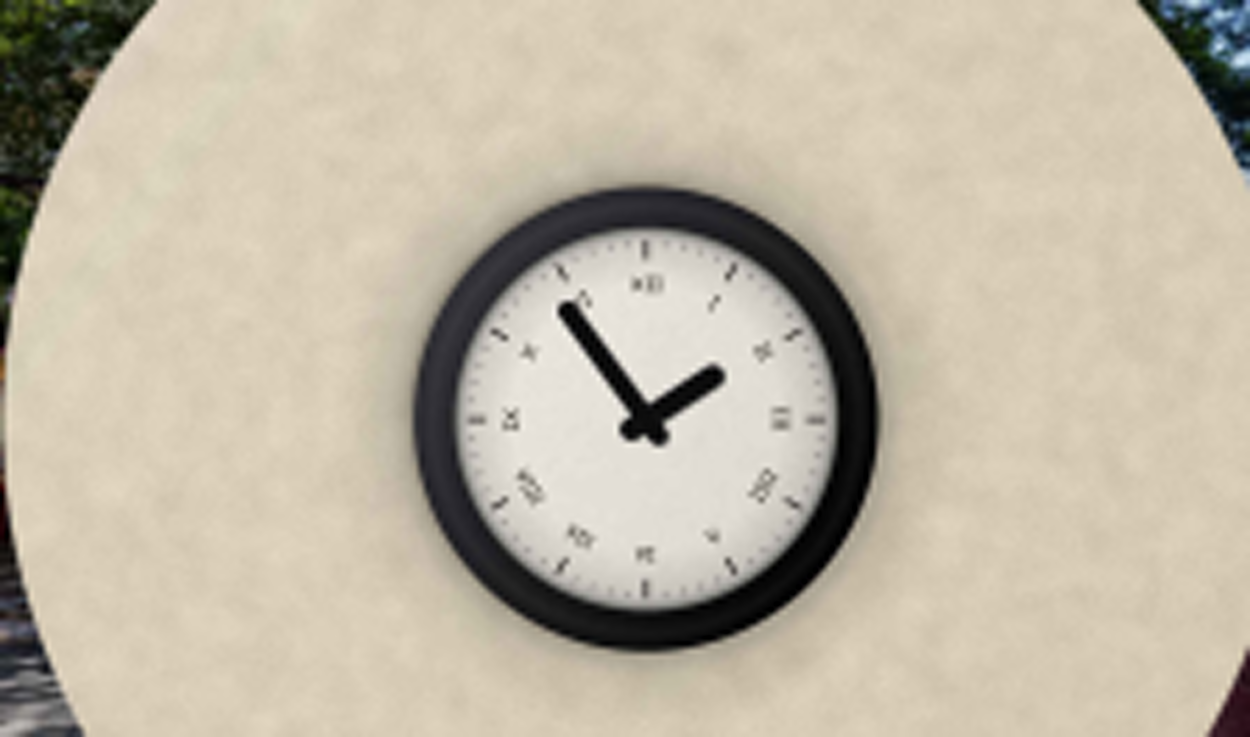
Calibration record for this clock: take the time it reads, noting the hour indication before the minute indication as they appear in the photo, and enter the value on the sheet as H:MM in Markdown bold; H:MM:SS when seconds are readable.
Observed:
**1:54**
